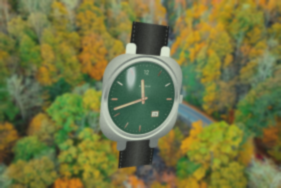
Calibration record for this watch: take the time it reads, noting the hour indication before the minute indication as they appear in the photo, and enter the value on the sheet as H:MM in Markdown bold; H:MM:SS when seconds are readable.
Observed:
**11:42**
